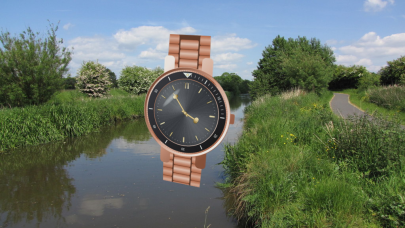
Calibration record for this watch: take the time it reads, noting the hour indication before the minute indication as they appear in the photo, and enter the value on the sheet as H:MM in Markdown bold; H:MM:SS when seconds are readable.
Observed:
**3:54**
